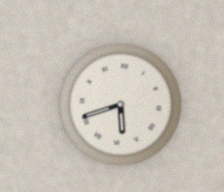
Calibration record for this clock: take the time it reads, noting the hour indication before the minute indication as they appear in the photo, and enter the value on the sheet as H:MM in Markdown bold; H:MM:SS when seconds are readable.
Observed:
**5:41**
